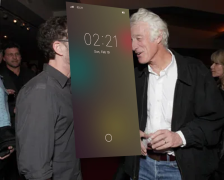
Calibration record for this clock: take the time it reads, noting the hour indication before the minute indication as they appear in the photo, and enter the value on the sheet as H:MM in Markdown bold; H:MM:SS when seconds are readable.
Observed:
**2:21**
